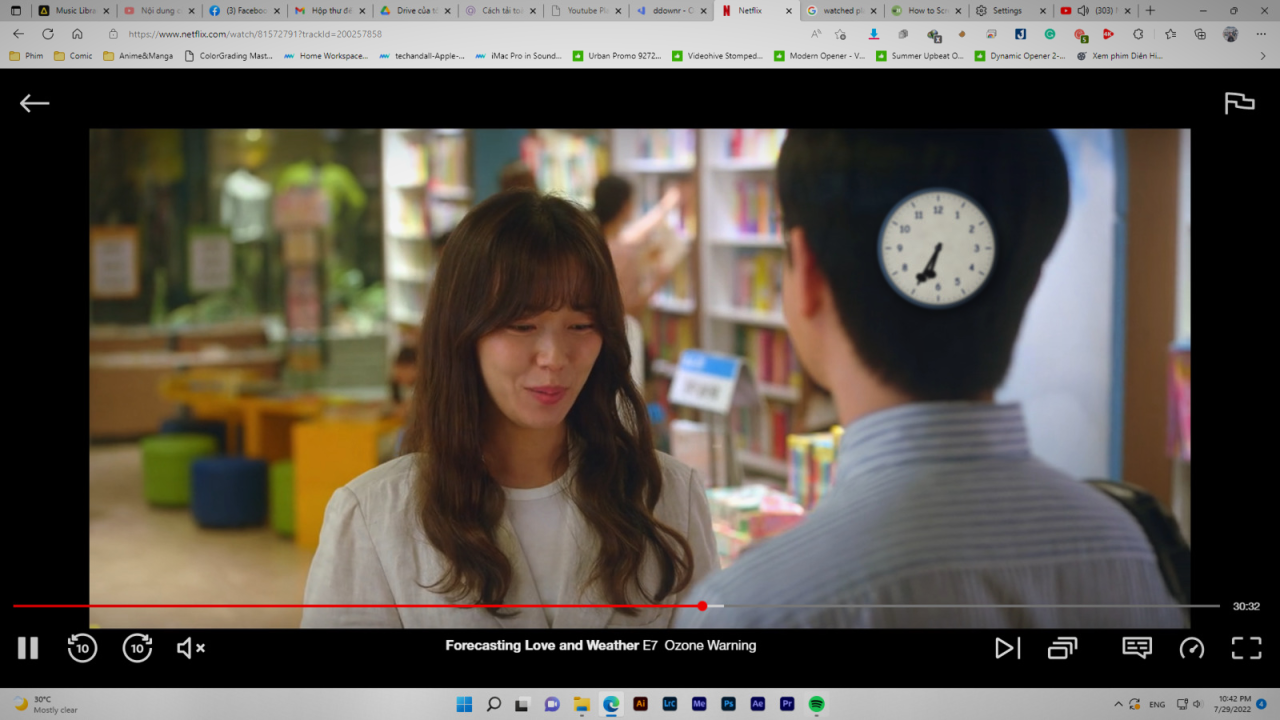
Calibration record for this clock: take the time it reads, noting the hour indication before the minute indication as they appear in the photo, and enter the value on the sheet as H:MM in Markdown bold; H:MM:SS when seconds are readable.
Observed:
**6:35**
